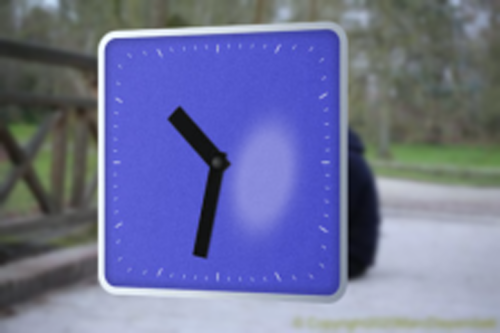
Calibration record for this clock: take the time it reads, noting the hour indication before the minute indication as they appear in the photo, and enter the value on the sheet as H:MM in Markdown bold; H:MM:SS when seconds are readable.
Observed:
**10:32**
